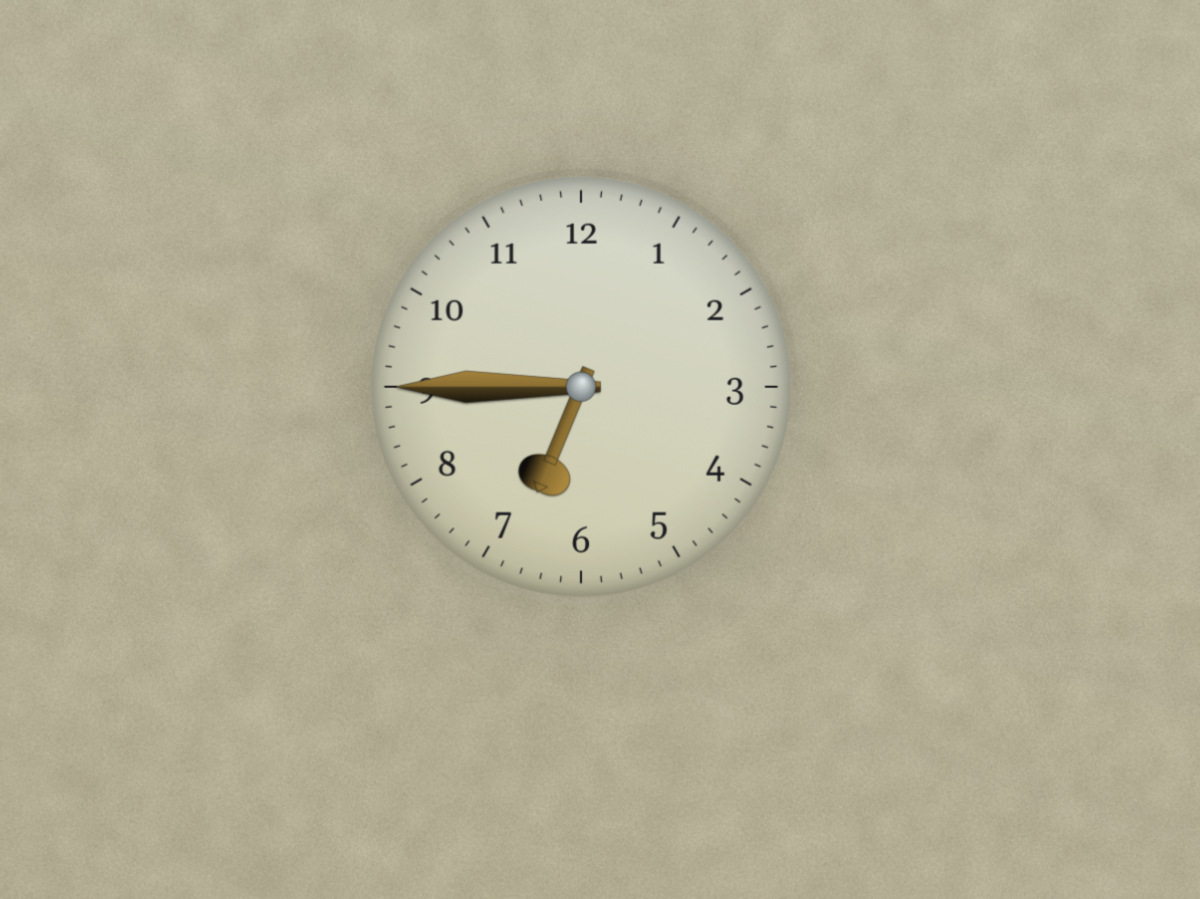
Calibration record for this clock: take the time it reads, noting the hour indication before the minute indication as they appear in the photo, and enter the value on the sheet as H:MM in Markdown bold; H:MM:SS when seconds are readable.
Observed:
**6:45**
